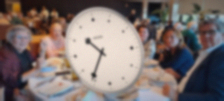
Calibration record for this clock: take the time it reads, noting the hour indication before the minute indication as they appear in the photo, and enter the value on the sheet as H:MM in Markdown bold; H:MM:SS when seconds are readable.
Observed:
**10:36**
